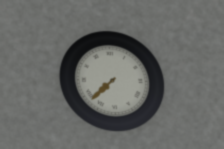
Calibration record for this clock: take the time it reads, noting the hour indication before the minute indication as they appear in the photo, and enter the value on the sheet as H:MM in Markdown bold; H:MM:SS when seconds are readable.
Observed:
**7:38**
